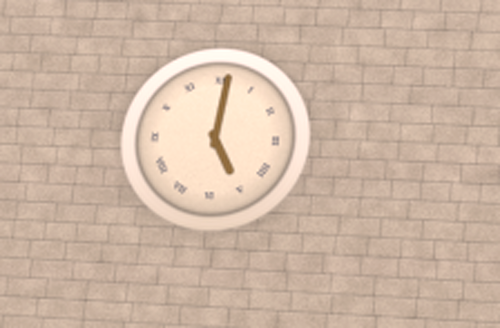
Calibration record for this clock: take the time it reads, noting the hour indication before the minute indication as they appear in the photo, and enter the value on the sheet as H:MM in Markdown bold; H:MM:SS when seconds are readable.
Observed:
**5:01**
